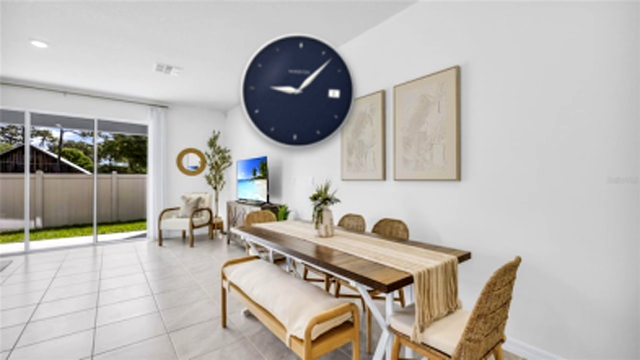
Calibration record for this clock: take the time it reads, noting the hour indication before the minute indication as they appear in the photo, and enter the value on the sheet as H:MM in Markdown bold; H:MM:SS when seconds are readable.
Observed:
**9:07**
